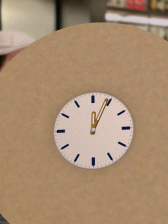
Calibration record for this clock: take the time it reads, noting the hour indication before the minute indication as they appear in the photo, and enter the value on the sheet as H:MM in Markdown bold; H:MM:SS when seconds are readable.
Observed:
**12:04**
